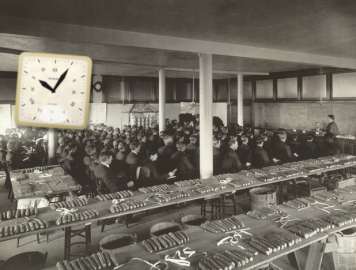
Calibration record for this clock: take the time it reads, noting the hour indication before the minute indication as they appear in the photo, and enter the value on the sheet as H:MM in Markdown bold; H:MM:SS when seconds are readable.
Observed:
**10:05**
